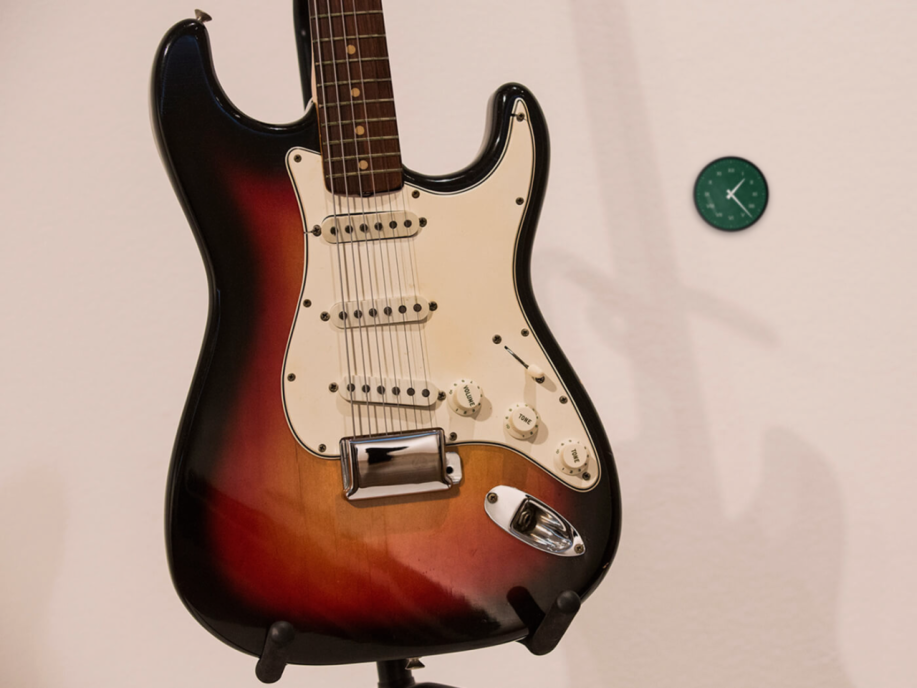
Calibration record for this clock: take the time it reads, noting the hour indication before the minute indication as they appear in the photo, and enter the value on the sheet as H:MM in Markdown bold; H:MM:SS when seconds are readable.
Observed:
**1:23**
